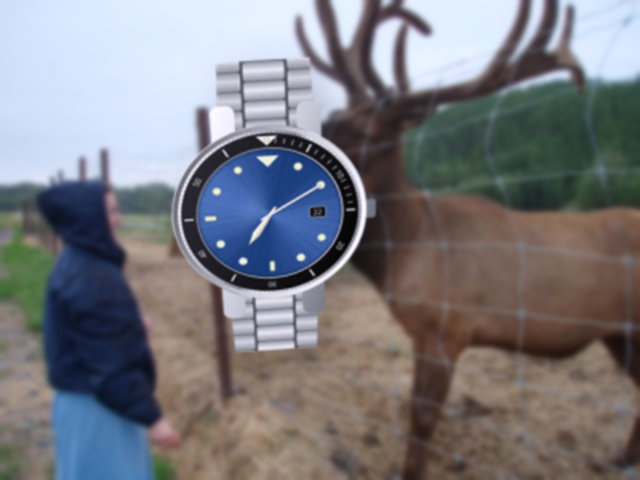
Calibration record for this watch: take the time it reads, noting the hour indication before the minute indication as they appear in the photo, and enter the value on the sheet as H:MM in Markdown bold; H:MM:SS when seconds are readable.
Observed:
**7:10**
